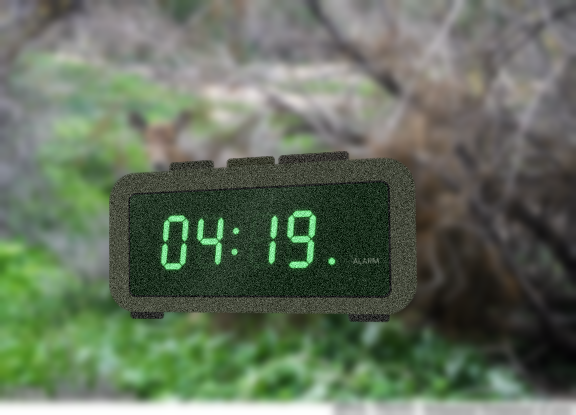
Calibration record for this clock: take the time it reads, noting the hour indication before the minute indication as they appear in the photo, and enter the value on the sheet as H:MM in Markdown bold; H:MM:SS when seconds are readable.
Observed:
**4:19**
